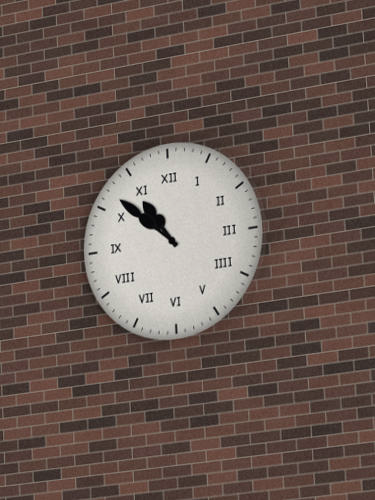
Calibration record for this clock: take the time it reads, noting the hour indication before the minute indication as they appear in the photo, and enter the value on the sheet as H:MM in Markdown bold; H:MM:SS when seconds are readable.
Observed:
**10:52**
